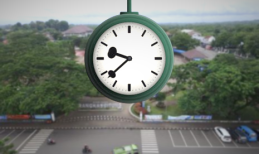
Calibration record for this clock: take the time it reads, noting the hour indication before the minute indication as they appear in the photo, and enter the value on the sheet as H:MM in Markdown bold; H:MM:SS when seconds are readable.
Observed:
**9:38**
